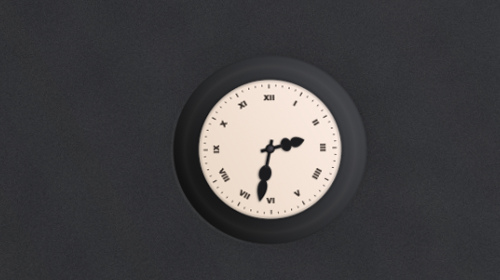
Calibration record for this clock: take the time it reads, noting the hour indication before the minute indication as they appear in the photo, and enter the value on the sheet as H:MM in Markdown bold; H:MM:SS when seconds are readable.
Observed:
**2:32**
